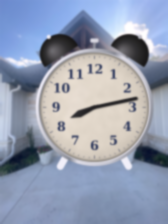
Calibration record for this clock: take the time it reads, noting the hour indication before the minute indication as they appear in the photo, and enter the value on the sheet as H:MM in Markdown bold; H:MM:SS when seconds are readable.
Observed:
**8:13**
